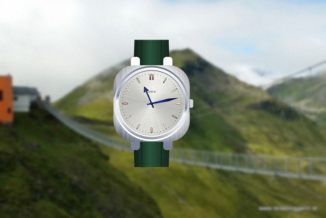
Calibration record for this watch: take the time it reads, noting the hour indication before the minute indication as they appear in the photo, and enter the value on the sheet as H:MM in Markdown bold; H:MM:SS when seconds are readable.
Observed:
**11:13**
